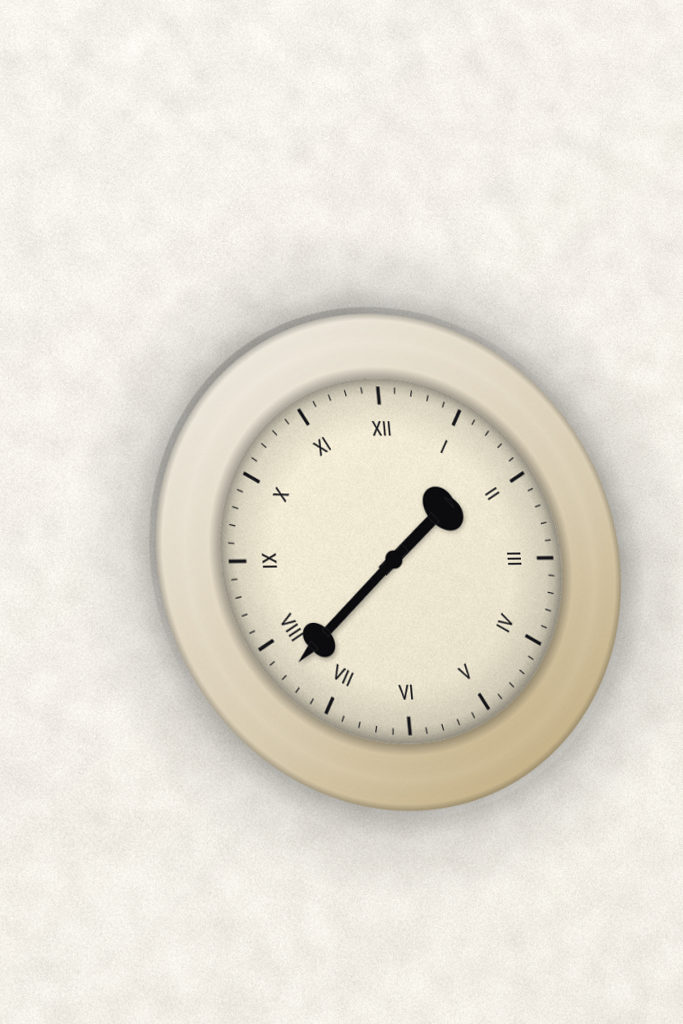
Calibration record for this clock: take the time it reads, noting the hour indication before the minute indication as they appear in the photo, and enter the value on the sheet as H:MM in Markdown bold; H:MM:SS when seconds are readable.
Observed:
**1:38**
